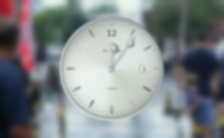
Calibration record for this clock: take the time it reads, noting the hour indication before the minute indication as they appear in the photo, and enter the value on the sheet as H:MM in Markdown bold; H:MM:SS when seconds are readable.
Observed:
**12:06**
